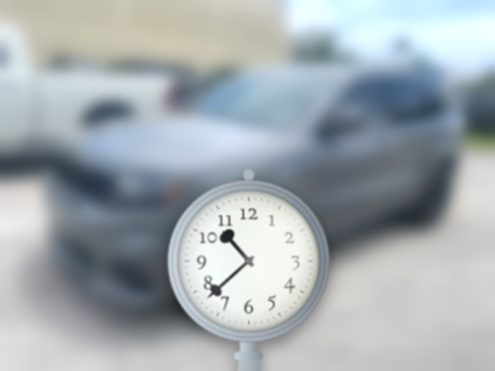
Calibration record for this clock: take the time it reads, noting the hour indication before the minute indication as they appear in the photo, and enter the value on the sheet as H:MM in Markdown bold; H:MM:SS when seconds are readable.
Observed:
**10:38**
